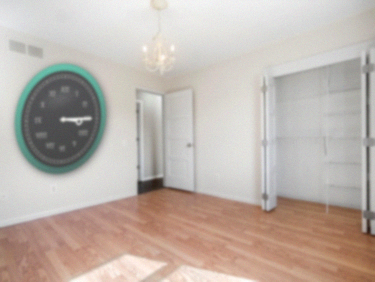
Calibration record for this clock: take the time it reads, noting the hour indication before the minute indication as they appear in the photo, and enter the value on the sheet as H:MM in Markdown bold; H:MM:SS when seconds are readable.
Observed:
**3:15**
